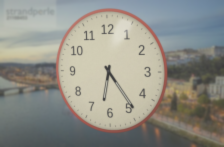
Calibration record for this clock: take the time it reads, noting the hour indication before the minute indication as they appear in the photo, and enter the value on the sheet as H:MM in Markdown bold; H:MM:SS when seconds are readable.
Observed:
**6:24**
